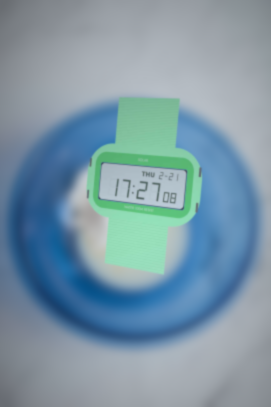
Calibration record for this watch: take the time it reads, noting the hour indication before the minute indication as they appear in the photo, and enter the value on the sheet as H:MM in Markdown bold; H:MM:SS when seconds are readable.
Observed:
**17:27**
